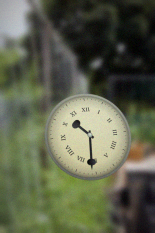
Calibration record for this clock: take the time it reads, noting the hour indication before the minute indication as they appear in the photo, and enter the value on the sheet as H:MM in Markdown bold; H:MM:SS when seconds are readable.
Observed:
**10:31**
